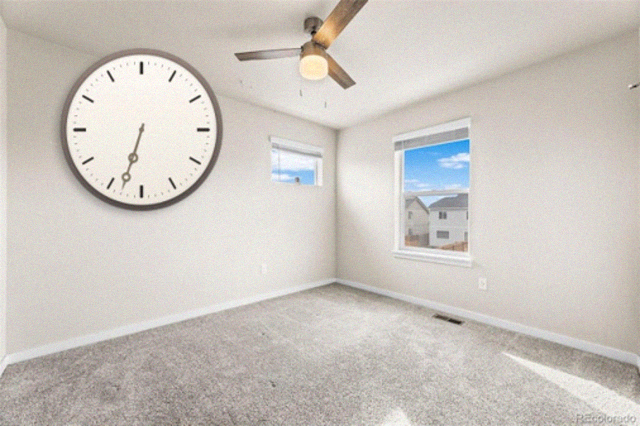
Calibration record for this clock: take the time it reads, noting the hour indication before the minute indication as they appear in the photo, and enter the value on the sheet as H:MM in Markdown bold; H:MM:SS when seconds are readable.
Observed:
**6:33**
